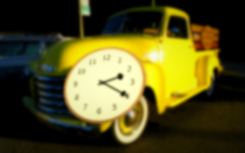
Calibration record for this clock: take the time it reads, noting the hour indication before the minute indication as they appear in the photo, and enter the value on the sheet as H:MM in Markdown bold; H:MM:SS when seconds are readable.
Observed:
**2:20**
